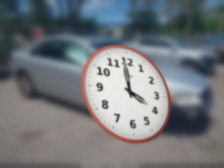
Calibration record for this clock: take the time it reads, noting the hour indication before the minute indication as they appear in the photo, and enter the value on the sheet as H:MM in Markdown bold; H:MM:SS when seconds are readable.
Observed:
**3:59**
